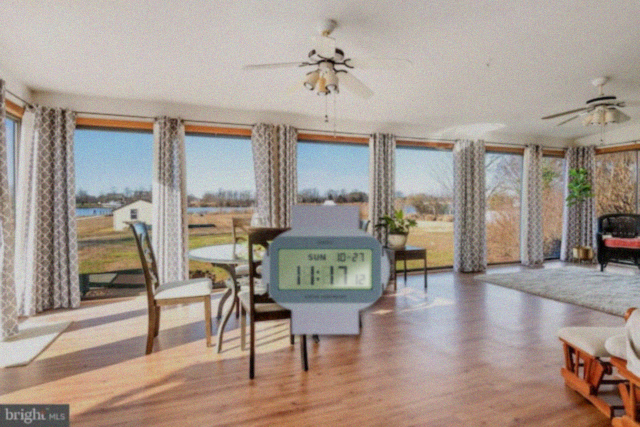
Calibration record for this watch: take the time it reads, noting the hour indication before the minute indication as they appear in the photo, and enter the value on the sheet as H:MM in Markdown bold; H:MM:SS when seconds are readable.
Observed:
**11:17**
